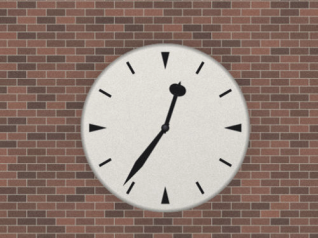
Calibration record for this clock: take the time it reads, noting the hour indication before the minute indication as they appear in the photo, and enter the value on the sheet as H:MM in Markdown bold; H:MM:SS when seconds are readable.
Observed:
**12:36**
